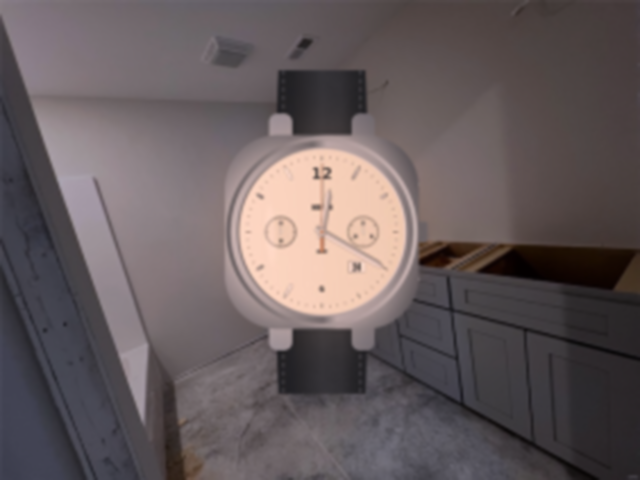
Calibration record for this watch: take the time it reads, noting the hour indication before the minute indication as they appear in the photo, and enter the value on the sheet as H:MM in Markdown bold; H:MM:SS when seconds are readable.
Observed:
**12:20**
